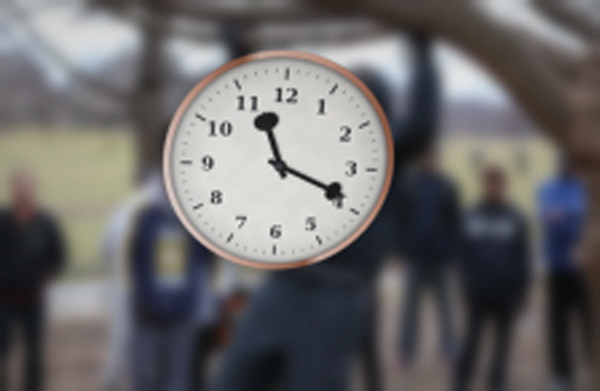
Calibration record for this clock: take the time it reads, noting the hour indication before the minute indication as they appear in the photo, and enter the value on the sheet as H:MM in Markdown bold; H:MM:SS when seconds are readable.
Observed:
**11:19**
